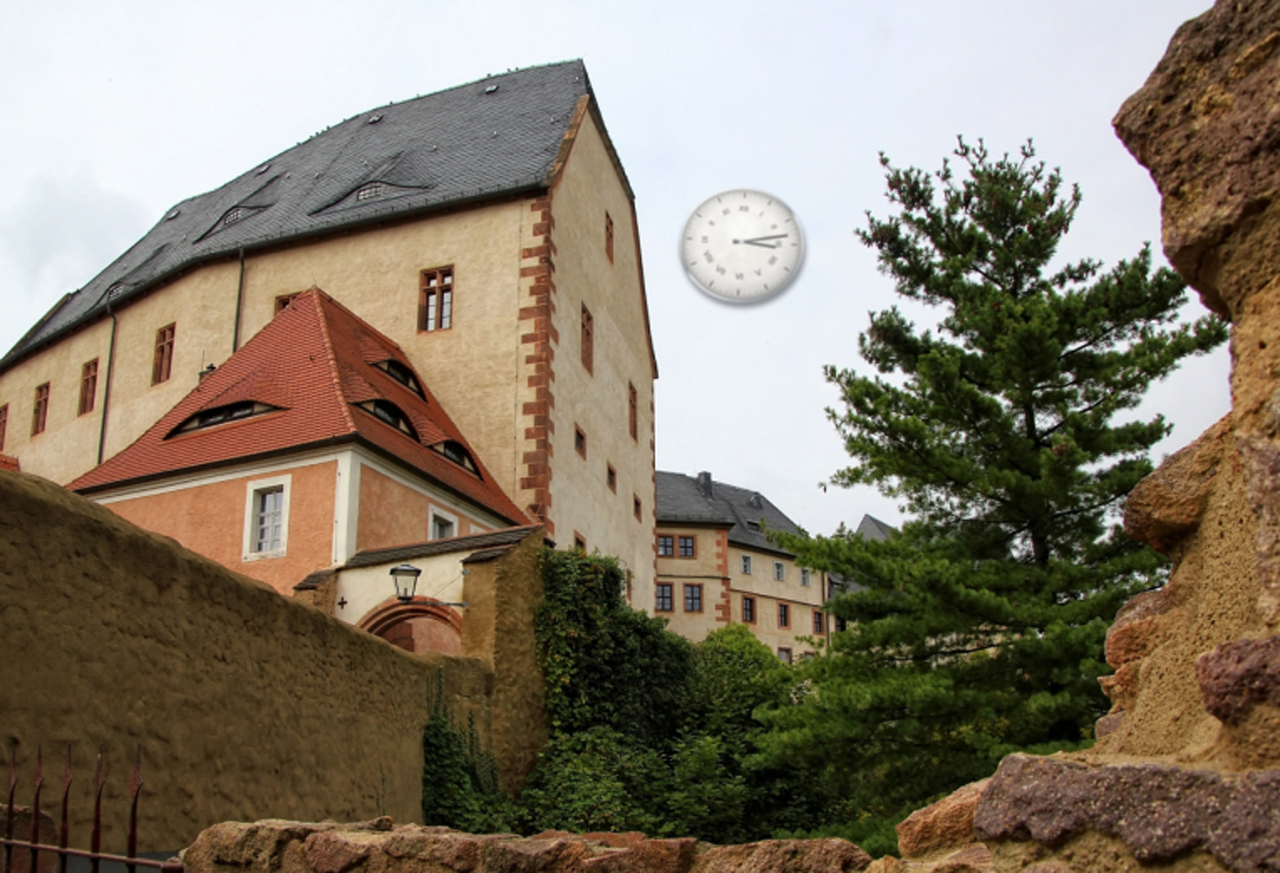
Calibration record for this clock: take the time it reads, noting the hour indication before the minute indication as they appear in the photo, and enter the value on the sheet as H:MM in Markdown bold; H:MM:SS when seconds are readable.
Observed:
**3:13**
